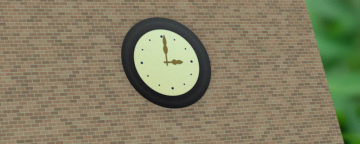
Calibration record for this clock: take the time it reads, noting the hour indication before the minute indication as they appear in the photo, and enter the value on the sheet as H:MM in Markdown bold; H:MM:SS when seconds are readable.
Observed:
**3:01**
